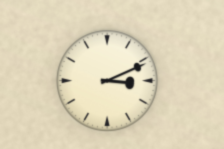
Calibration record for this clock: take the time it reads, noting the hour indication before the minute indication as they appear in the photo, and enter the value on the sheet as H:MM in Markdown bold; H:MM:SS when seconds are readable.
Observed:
**3:11**
